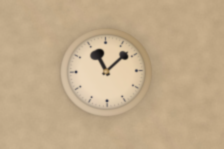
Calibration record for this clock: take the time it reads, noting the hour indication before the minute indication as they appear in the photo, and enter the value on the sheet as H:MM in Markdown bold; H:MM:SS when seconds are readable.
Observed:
**11:08**
